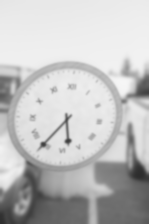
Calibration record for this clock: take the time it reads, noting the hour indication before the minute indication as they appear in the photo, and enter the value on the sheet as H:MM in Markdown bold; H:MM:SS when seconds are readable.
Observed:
**5:36**
